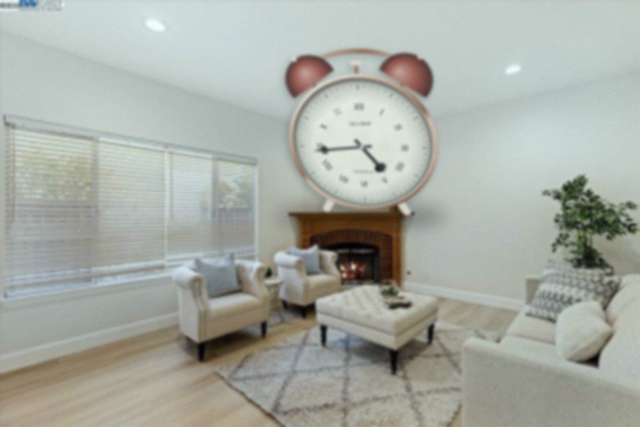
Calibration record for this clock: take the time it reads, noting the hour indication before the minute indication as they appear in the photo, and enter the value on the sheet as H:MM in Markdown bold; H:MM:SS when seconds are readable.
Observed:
**4:44**
